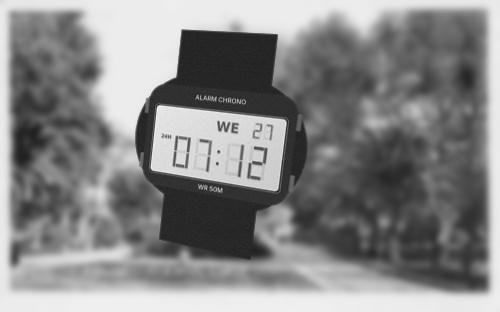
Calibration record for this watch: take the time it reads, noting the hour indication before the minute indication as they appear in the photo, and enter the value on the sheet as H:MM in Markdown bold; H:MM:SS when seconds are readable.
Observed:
**7:12**
